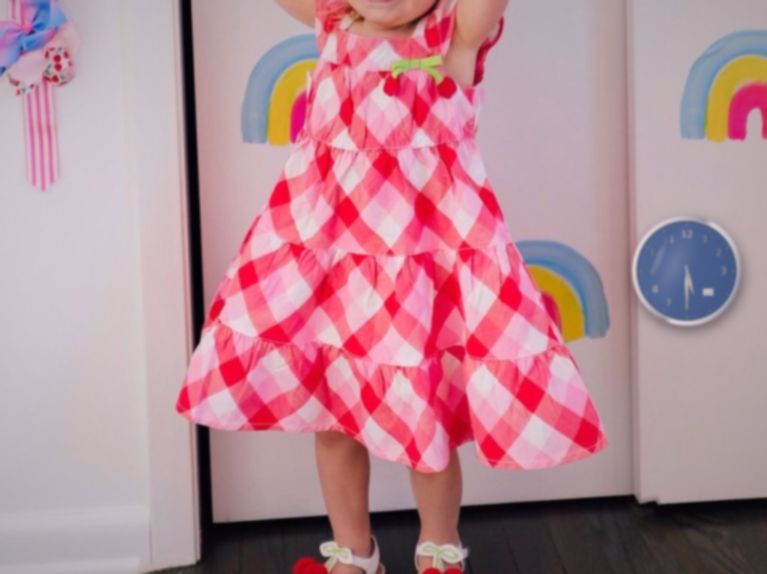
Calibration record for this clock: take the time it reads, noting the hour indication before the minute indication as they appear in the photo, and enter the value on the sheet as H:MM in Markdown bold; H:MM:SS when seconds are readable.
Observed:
**5:30**
